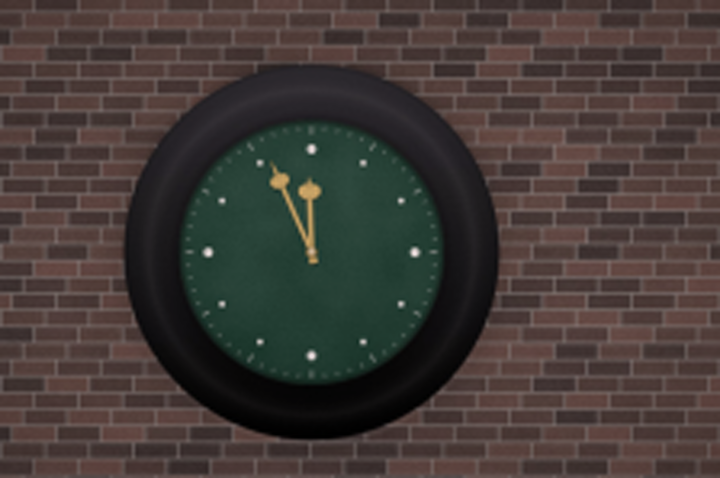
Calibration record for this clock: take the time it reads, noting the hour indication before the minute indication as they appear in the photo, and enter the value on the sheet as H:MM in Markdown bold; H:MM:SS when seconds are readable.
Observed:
**11:56**
